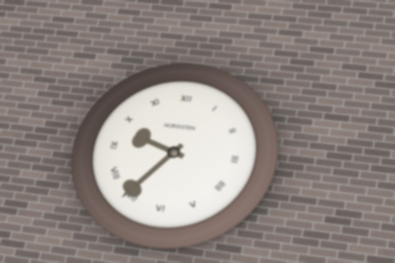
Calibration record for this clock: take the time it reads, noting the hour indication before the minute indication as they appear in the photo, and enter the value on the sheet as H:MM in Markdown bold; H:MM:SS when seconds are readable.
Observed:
**9:36**
